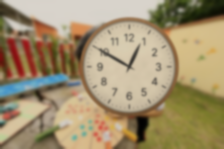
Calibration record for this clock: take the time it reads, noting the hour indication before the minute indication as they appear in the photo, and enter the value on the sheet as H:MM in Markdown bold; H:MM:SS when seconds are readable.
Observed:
**12:50**
